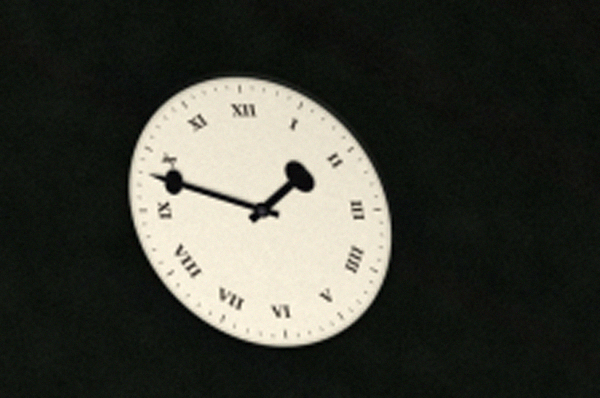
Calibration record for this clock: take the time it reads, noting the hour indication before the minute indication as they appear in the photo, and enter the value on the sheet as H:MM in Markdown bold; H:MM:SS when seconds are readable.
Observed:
**1:48**
